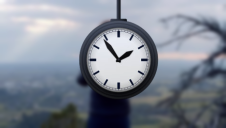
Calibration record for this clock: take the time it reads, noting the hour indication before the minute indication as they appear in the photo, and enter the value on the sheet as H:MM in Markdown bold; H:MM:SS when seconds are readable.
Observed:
**1:54**
